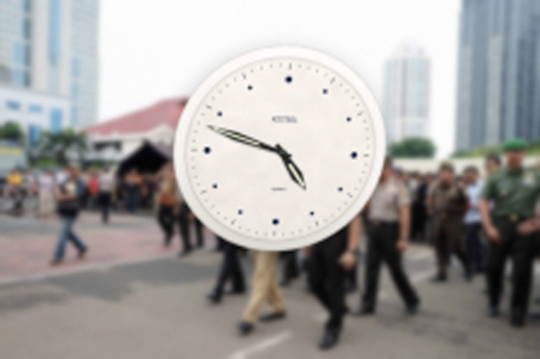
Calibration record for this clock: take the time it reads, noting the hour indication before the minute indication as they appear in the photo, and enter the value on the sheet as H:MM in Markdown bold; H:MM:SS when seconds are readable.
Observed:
**4:48**
